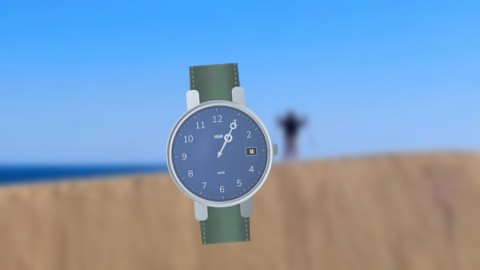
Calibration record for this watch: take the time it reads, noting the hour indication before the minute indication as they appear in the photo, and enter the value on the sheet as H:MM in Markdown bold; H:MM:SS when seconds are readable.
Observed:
**1:05**
